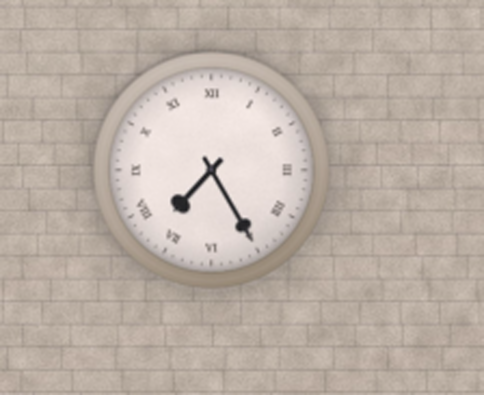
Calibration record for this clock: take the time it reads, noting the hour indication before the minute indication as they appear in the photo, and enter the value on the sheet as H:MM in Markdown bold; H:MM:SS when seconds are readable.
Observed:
**7:25**
